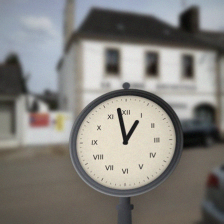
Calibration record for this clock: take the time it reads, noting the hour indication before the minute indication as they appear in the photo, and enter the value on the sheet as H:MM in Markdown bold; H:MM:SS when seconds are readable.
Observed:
**12:58**
